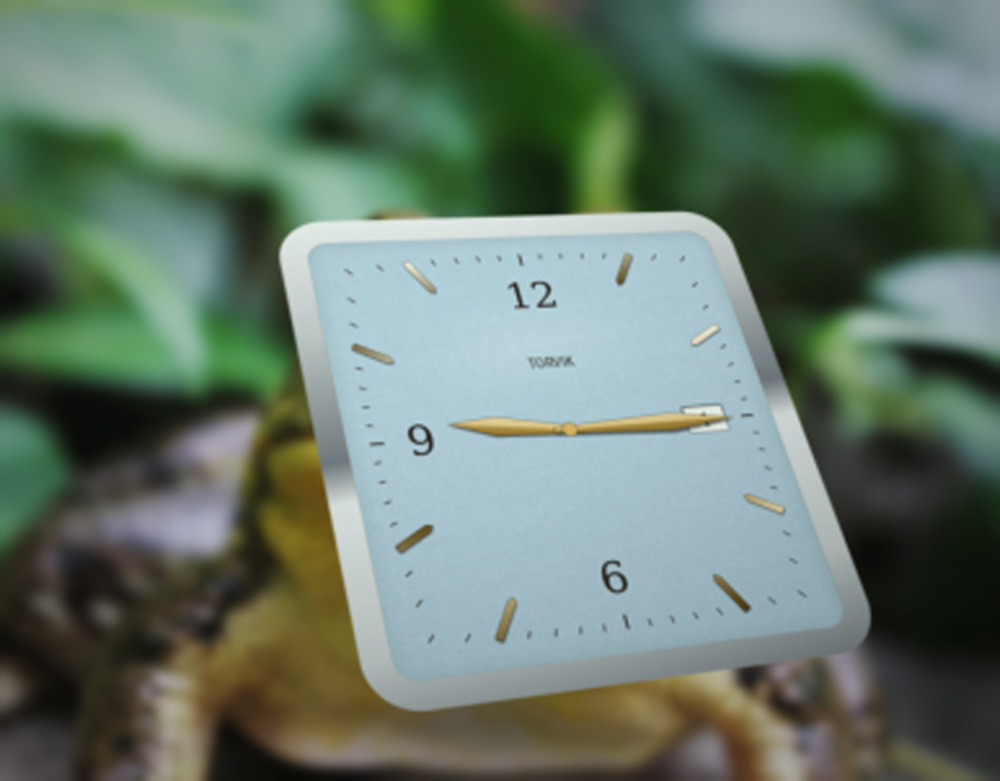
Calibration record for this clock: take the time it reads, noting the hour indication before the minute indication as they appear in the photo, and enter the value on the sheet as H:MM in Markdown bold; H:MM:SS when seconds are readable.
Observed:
**9:15**
